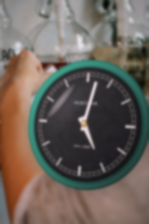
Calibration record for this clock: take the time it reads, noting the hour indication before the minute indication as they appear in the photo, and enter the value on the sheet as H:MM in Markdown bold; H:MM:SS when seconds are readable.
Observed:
**5:02**
